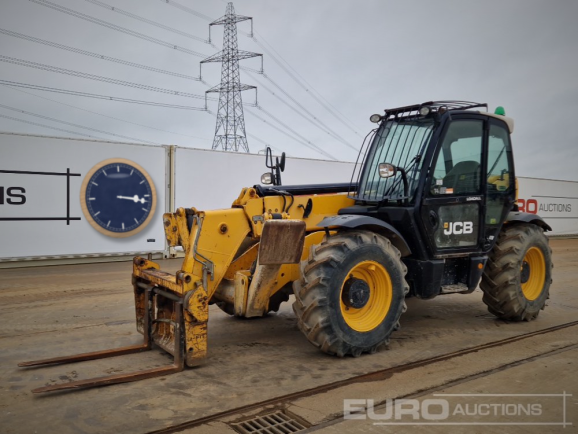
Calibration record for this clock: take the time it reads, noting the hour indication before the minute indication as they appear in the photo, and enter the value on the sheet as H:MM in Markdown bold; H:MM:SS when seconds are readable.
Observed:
**3:17**
